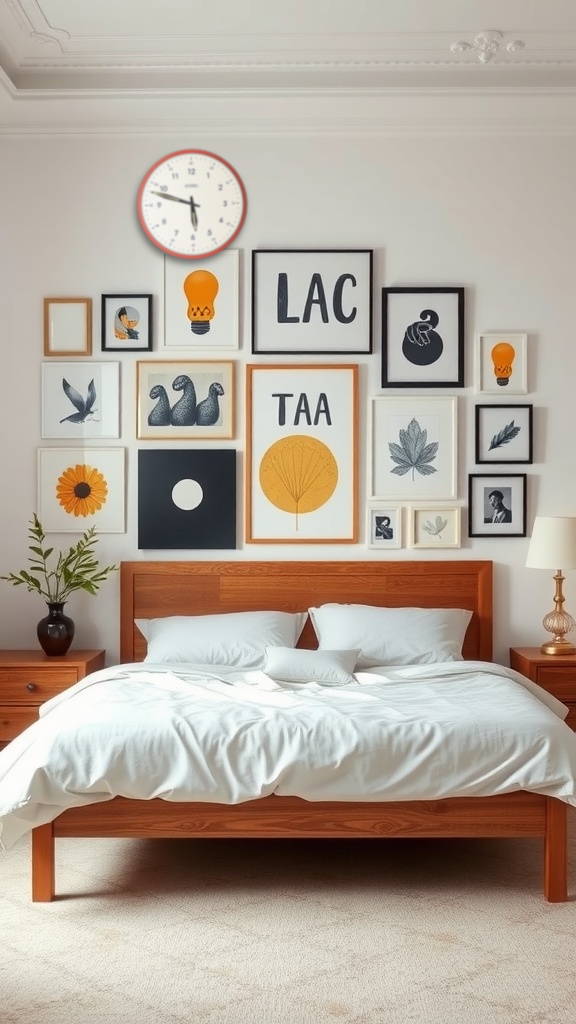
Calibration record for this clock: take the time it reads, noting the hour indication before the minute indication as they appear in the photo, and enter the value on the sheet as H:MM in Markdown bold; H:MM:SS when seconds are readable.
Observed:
**5:48**
